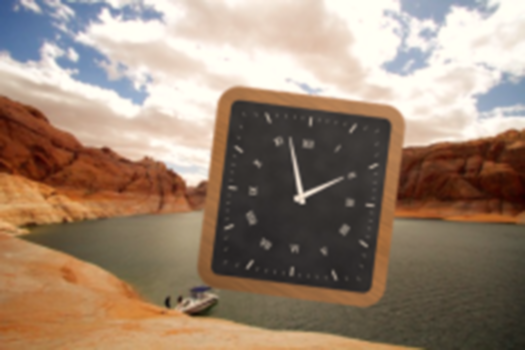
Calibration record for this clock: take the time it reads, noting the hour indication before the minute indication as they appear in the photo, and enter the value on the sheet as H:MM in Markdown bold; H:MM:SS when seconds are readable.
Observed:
**1:57**
